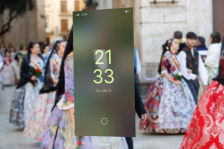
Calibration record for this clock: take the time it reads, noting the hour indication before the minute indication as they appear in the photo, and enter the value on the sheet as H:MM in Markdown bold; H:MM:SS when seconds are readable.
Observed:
**21:33**
